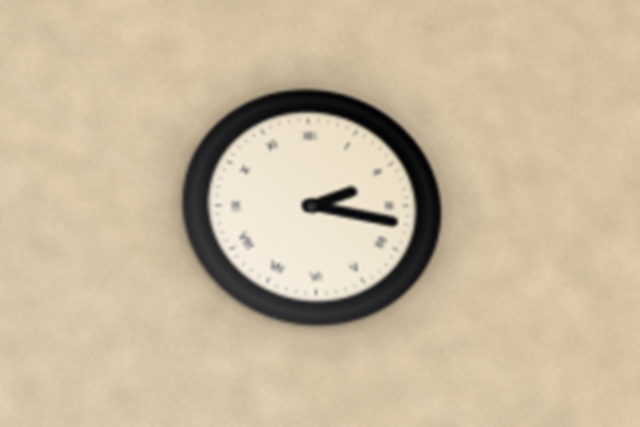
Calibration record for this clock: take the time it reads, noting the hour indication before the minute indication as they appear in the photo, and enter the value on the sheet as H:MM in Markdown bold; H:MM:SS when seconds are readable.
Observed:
**2:17**
